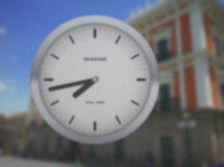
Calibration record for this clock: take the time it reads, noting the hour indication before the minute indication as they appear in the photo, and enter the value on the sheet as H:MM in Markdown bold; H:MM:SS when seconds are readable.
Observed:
**7:43**
